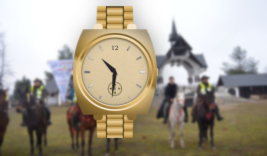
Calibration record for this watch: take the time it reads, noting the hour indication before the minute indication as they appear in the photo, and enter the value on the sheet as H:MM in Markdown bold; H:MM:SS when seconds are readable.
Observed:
**10:31**
